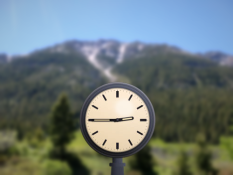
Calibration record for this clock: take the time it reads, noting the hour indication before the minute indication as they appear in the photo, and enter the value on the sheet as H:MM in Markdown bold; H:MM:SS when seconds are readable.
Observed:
**2:45**
